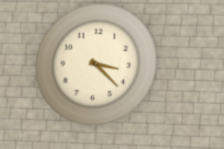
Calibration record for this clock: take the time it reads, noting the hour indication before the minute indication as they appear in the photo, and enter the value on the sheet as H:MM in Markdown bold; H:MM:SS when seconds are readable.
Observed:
**3:22**
